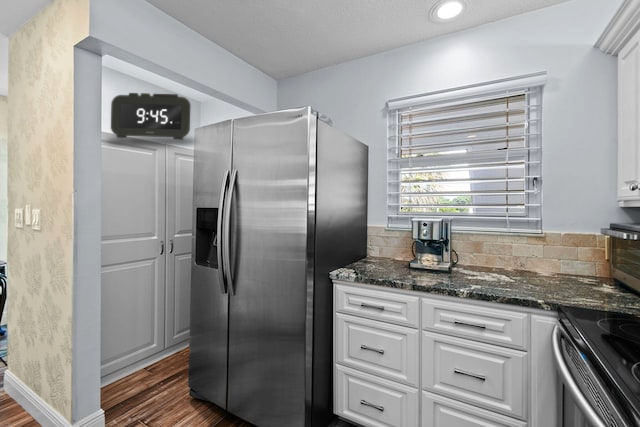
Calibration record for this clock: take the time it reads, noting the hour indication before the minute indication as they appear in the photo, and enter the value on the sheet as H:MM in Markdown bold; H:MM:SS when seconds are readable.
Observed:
**9:45**
